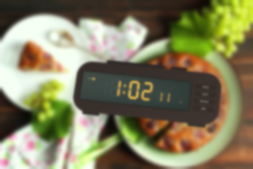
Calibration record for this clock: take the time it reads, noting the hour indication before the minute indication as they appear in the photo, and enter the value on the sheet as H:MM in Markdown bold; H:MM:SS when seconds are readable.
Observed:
**1:02**
